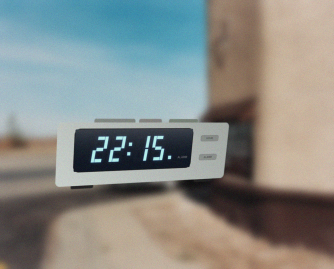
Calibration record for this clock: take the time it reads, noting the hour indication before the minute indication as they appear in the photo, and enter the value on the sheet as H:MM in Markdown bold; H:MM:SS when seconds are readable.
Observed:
**22:15**
